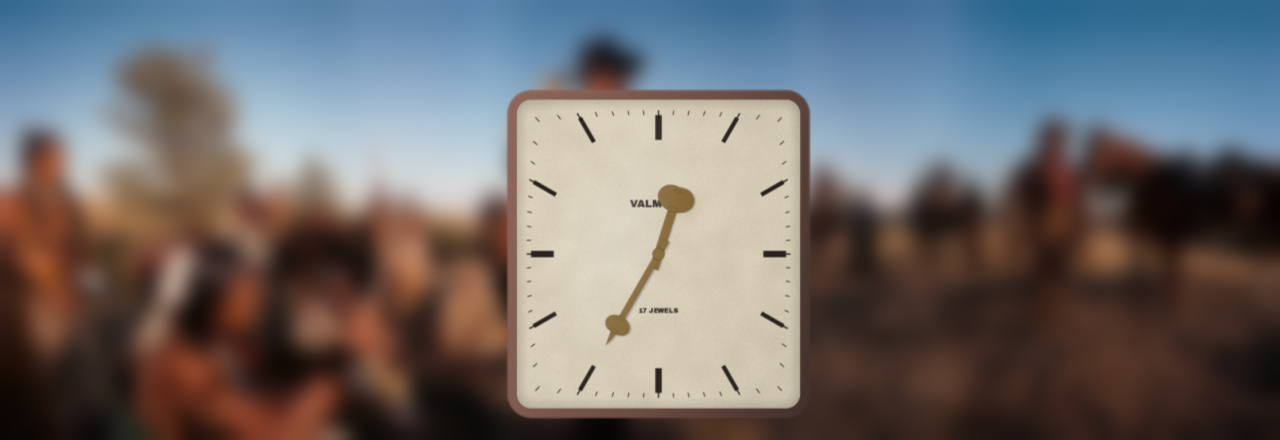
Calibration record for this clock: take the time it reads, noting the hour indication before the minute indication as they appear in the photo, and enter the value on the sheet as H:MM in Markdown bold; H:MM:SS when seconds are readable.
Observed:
**12:35**
